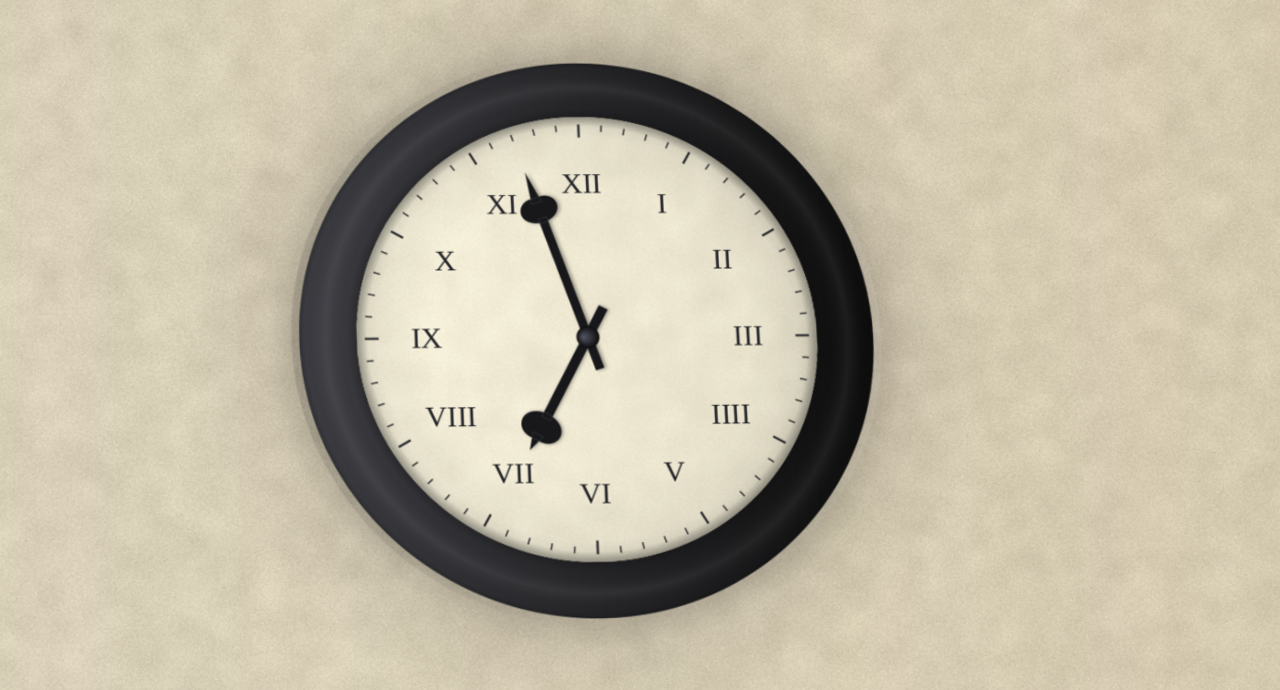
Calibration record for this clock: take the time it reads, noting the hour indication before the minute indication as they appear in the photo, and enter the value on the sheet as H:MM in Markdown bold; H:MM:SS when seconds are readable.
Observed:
**6:57**
